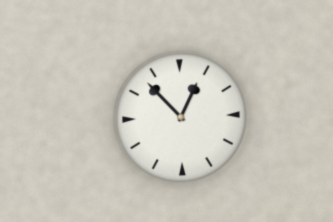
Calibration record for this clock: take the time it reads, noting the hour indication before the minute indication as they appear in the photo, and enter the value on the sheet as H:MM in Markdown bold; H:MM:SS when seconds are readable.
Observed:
**12:53**
